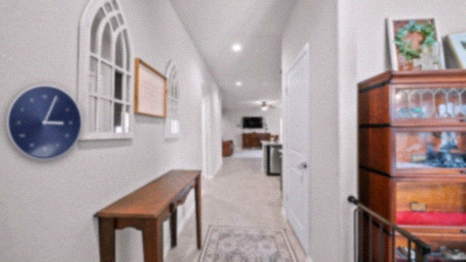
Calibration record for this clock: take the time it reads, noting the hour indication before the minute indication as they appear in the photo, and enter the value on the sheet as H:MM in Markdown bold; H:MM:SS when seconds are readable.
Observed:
**3:04**
